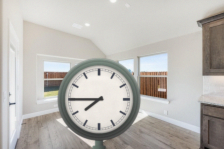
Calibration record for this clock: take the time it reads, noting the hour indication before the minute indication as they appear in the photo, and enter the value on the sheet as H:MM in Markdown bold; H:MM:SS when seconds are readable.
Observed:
**7:45**
